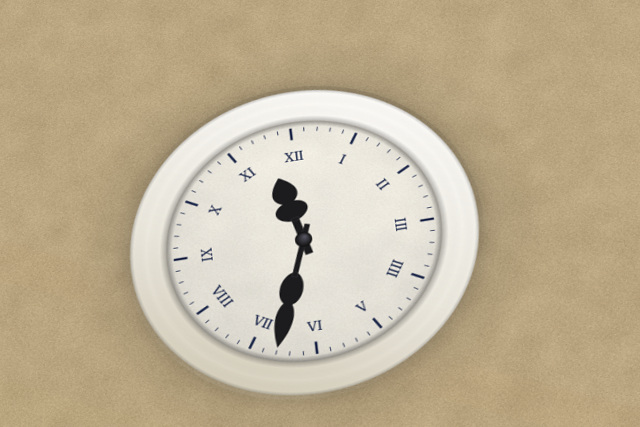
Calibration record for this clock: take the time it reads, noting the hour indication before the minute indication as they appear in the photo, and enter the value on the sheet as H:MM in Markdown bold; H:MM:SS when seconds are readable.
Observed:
**11:33**
